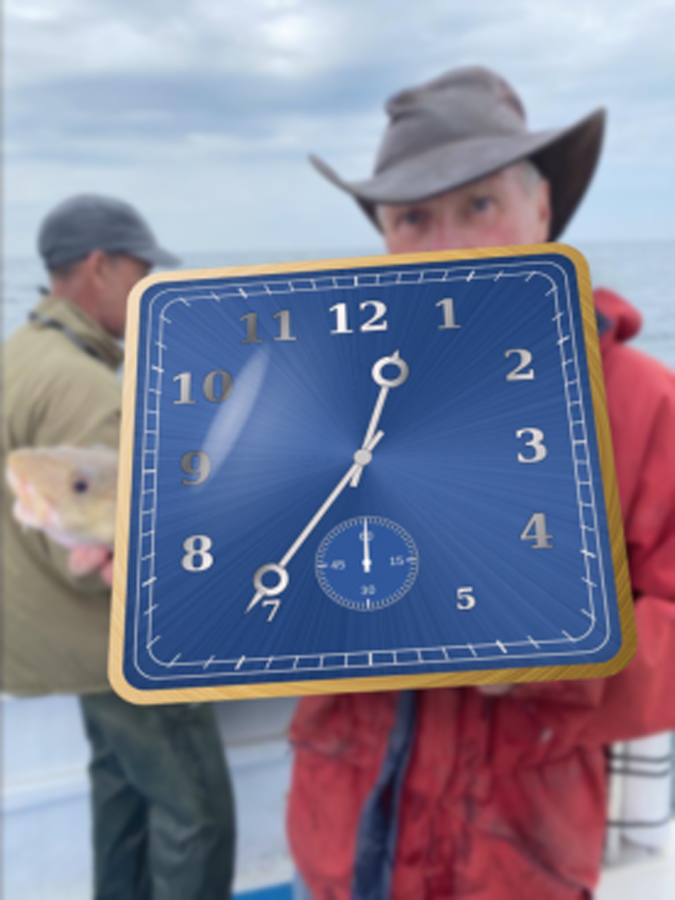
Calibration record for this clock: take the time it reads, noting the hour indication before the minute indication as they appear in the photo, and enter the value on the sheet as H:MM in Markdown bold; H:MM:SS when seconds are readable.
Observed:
**12:36**
